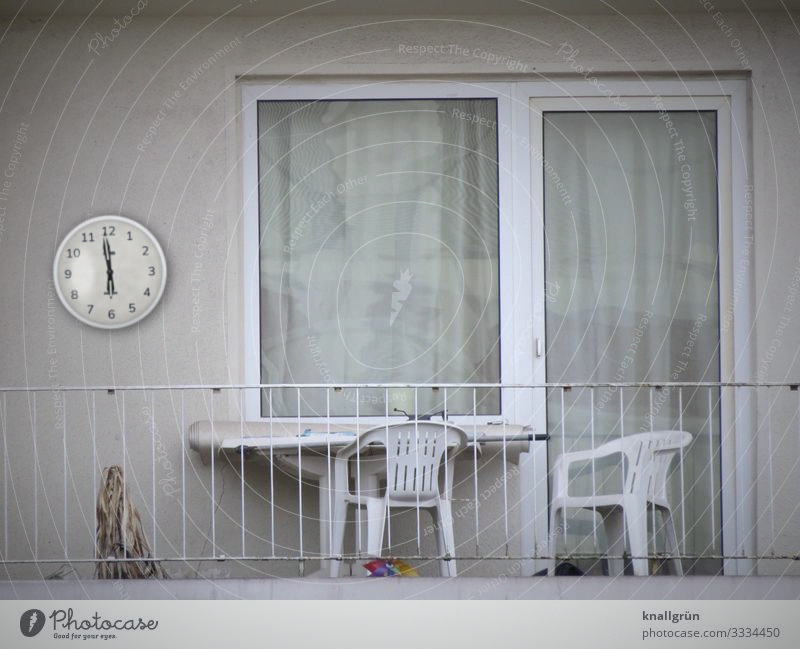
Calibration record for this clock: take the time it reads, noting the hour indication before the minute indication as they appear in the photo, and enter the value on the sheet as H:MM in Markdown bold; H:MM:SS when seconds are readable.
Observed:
**5:59**
